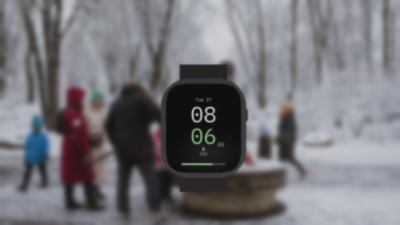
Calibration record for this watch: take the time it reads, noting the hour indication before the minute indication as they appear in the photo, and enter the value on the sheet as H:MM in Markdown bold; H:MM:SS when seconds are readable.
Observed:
**8:06**
